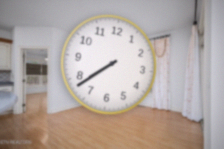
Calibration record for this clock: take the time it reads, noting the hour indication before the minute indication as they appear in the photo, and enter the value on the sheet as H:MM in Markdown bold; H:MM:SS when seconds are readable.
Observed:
**7:38**
